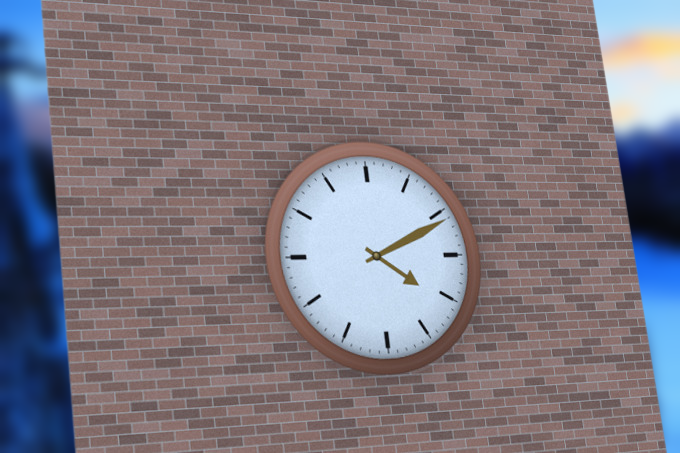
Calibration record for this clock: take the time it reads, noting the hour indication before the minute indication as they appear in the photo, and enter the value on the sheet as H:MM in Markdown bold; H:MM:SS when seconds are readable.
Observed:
**4:11**
